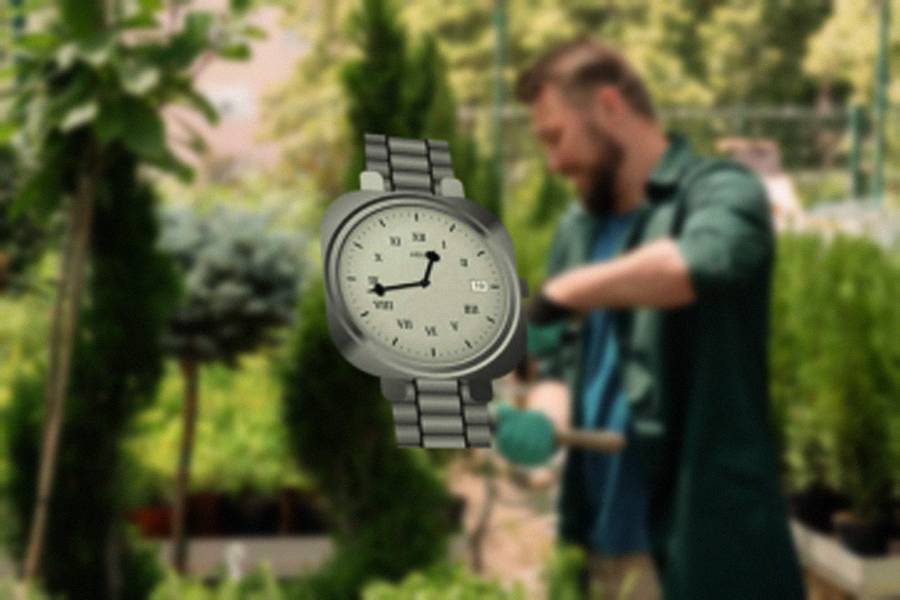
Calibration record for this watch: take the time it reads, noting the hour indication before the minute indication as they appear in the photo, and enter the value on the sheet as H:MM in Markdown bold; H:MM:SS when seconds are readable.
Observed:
**12:43**
